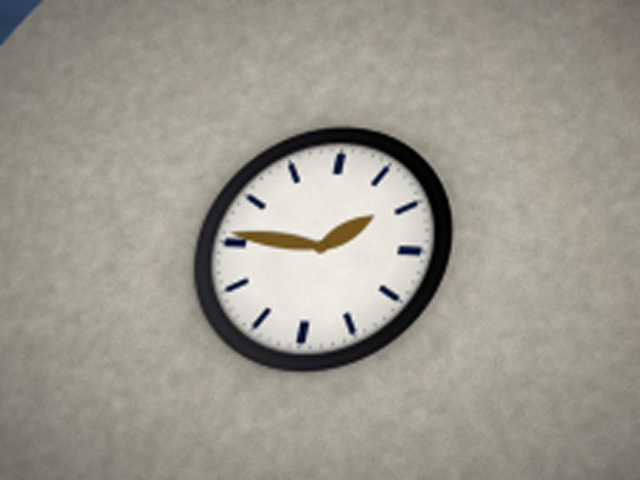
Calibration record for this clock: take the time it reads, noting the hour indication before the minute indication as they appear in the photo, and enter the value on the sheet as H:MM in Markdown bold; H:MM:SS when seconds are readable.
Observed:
**1:46**
